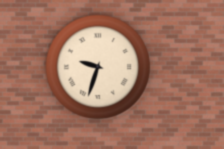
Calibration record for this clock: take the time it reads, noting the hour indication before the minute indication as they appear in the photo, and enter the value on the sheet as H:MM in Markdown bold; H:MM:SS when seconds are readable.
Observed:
**9:33**
